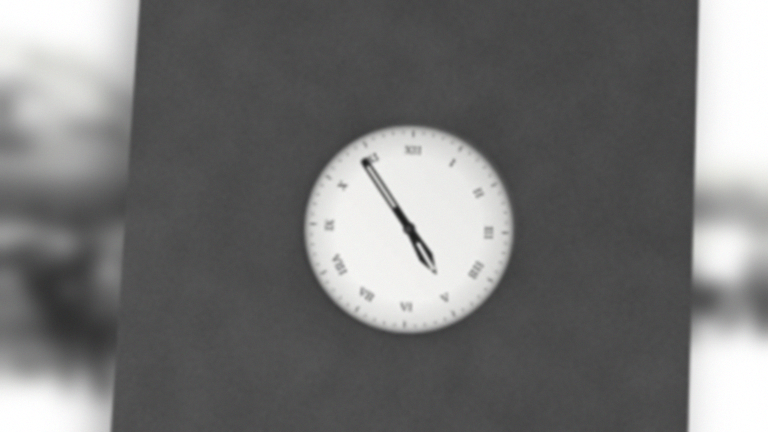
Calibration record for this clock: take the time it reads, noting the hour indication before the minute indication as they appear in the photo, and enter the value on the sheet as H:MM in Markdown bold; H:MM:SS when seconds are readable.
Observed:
**4:54**
